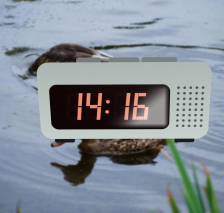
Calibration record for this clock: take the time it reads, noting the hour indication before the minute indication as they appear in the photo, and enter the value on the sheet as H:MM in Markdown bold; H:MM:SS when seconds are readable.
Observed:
**14:16**
